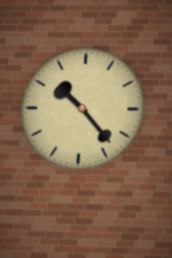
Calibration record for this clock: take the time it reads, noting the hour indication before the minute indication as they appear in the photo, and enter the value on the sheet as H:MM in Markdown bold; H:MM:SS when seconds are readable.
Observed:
**10:23**
